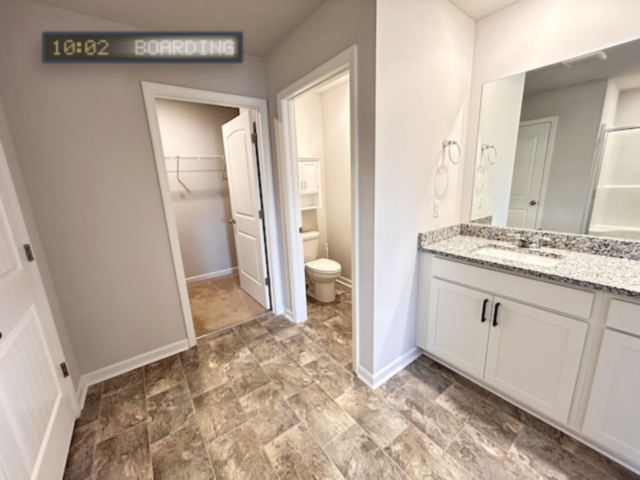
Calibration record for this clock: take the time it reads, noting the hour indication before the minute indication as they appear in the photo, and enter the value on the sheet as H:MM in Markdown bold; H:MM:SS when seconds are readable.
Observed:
**10:02**
